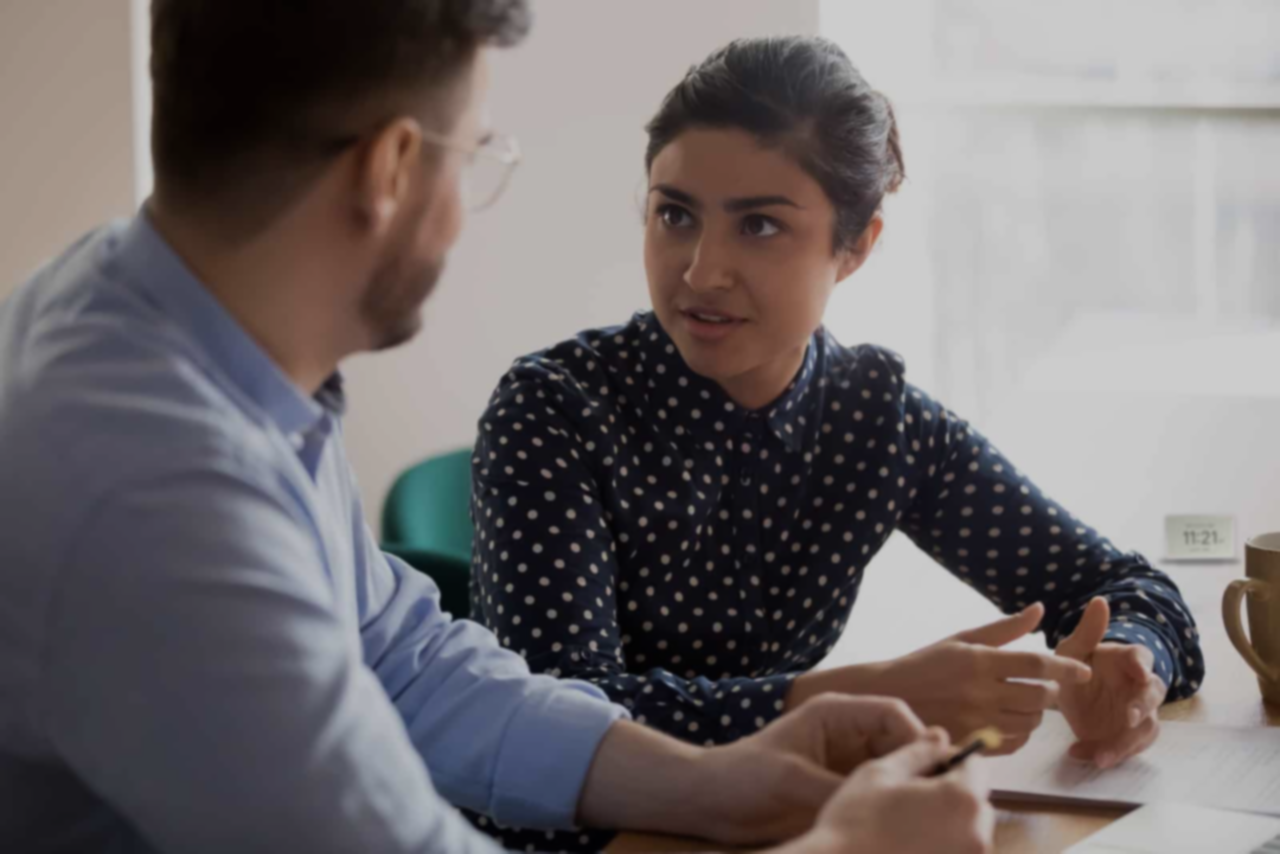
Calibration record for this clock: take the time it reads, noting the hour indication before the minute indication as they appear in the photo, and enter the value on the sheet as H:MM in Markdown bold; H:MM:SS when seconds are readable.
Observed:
**11:21**
